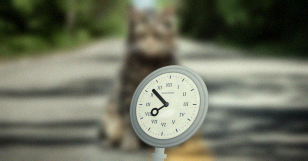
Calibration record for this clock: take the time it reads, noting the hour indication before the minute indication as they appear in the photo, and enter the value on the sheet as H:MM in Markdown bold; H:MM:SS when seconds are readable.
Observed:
**7:52**
